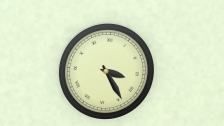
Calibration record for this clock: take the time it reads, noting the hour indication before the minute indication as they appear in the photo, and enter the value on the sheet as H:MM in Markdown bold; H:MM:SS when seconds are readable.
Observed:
**3:24**
